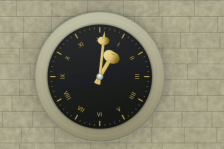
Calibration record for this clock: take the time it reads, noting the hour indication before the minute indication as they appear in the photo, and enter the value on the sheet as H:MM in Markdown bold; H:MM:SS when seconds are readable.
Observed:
**1:01**
